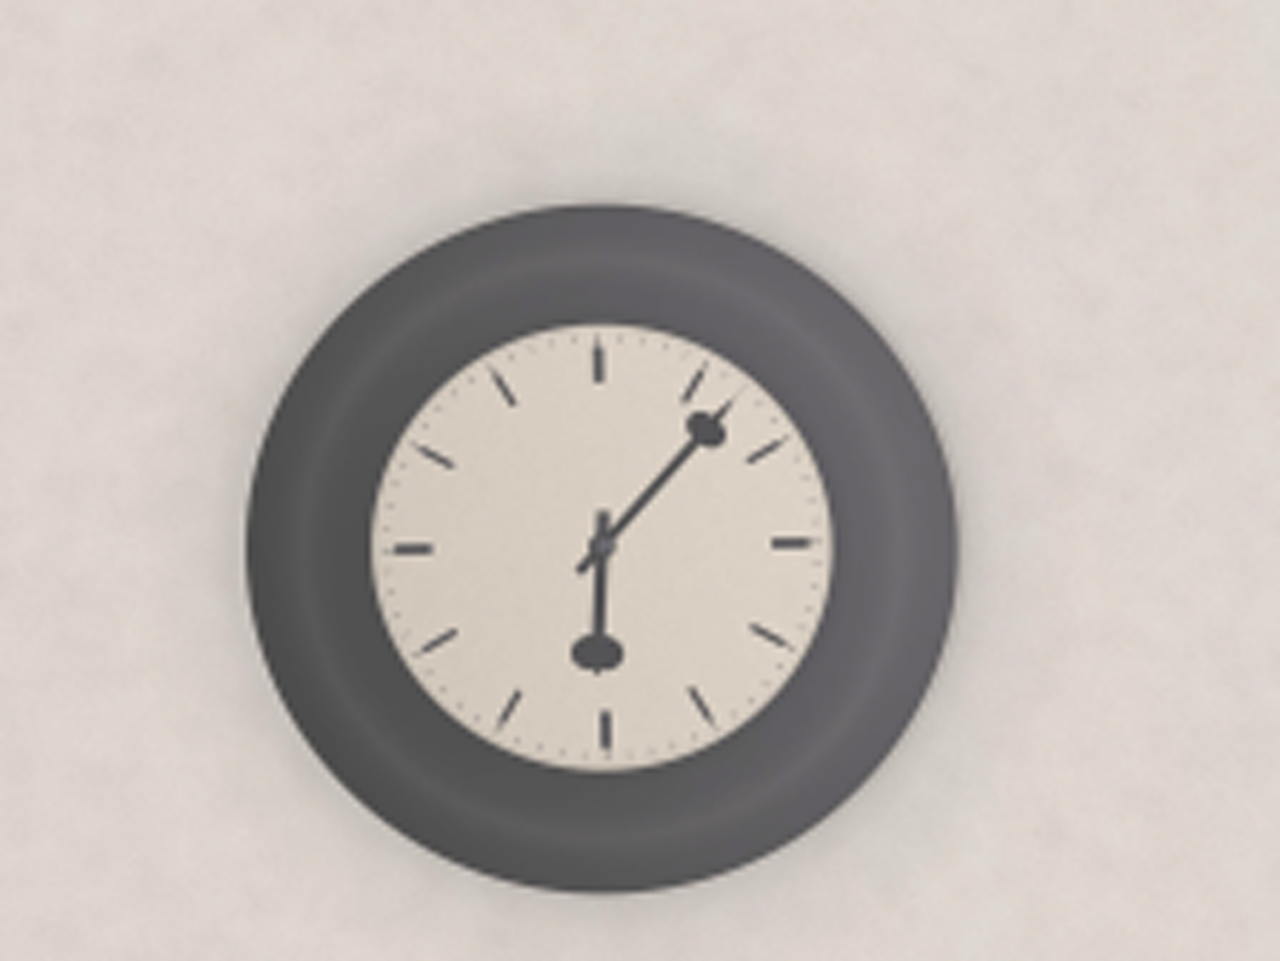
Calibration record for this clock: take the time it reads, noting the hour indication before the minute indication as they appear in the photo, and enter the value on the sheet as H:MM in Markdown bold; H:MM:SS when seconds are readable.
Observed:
**6:07**
